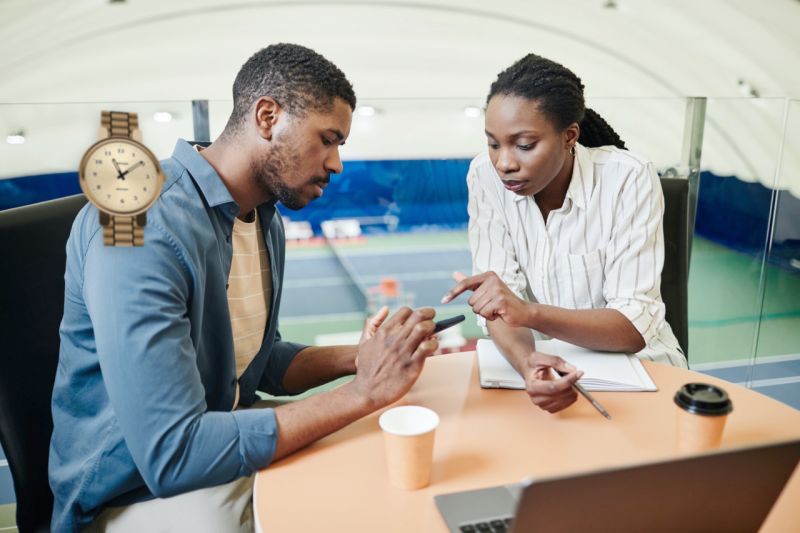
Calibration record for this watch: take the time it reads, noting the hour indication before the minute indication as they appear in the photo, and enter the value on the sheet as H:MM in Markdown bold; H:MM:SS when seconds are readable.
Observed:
**11:09**
